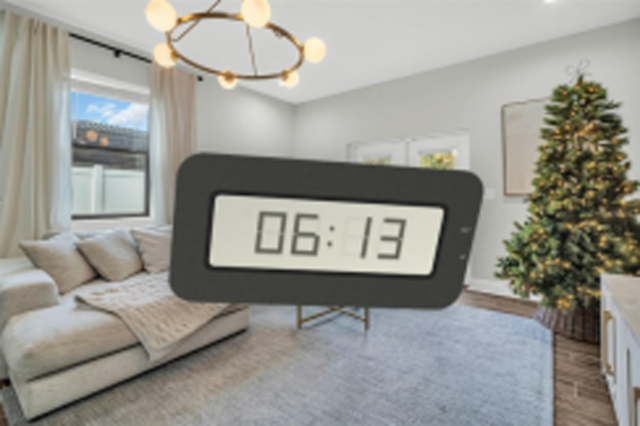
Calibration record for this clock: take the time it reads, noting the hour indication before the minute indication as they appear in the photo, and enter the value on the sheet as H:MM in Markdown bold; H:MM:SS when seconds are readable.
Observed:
**6:13**
